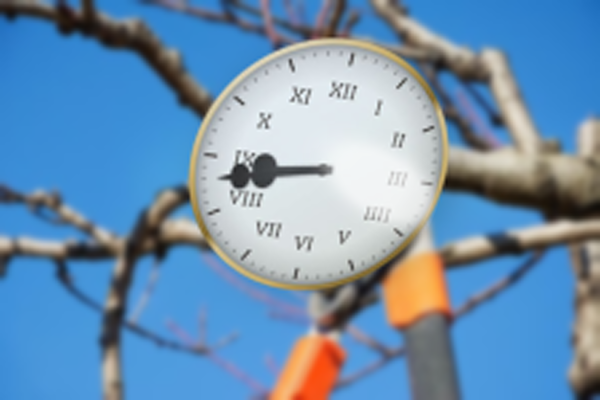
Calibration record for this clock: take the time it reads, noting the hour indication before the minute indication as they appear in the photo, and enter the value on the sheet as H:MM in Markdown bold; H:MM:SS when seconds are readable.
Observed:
**8:43**
